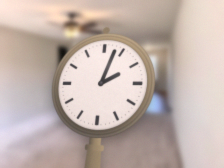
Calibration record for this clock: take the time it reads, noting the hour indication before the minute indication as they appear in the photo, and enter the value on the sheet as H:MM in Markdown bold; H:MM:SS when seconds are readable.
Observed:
**2:03**
